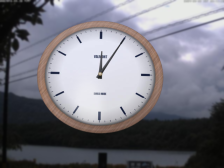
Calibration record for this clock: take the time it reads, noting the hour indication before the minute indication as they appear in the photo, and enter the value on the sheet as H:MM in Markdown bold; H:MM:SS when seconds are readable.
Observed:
**12:05**
